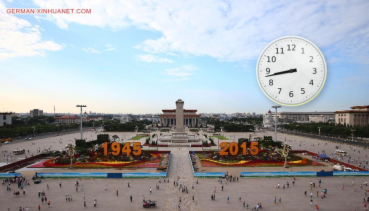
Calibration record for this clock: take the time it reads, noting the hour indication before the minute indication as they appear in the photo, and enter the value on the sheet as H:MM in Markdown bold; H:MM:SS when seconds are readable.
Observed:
**8:43**
